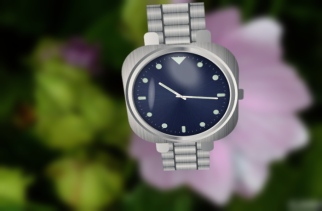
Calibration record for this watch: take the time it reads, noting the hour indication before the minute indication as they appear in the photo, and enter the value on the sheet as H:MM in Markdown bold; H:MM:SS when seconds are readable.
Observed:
**10:16**
